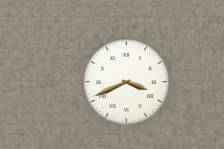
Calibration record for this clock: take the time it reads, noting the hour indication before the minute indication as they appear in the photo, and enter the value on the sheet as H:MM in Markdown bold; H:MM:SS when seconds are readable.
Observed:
**3:41**
